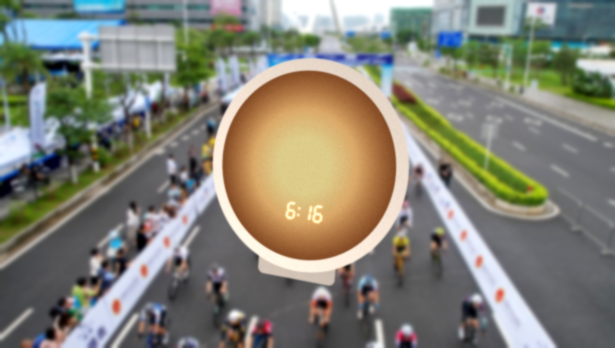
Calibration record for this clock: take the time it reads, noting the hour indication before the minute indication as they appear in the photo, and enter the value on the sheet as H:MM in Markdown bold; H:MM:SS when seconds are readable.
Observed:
**6:16**
